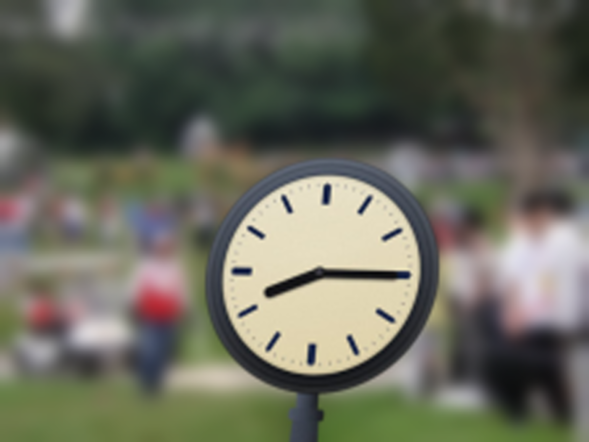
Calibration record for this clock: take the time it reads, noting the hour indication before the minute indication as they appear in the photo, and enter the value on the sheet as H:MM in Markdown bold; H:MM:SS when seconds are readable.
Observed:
**8:15**
